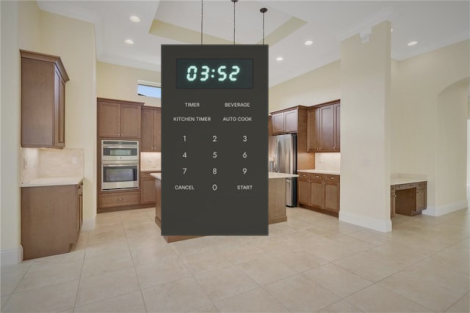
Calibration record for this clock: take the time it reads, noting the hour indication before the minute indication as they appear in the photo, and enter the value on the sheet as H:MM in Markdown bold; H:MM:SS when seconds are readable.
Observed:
**3:52**
